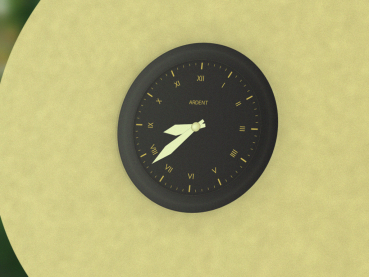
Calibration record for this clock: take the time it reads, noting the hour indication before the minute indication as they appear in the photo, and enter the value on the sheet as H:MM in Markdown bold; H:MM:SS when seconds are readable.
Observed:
**8:38**
